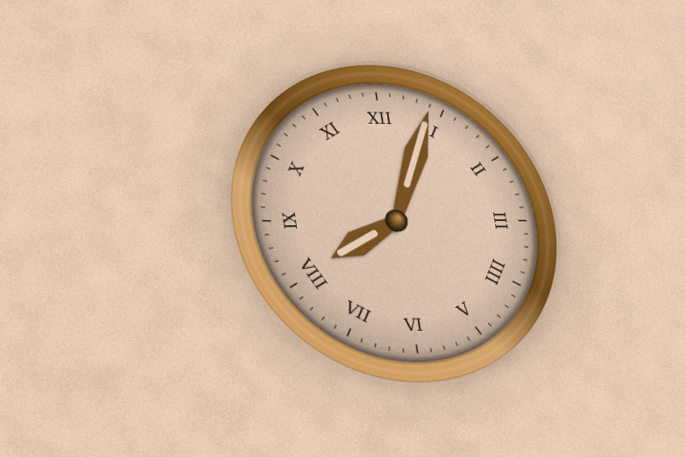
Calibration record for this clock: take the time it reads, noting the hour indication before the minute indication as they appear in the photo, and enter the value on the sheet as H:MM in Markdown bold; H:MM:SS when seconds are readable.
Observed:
**8:04**
